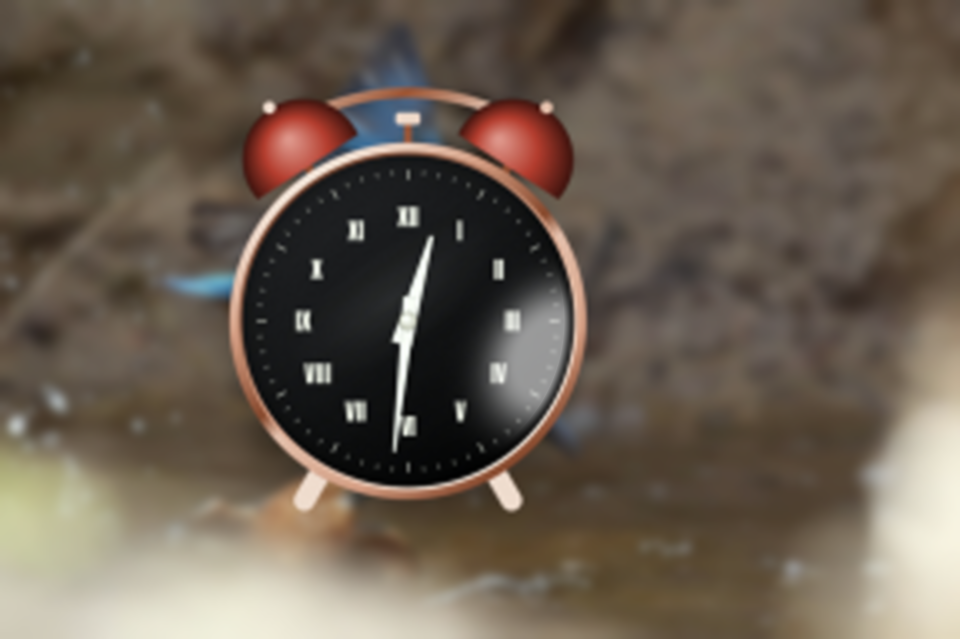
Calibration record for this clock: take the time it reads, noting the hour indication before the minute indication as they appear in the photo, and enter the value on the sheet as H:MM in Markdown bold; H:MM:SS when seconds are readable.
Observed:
**12:31**
